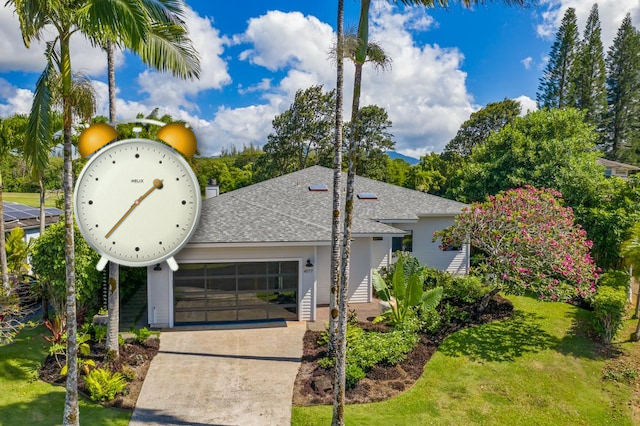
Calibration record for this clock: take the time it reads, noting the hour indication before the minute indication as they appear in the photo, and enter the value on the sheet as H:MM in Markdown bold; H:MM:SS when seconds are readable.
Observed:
**1:37**
